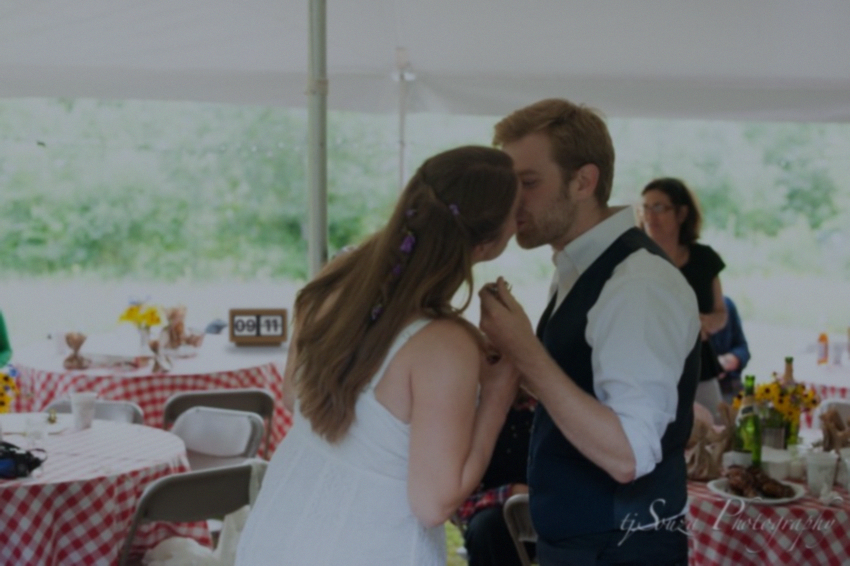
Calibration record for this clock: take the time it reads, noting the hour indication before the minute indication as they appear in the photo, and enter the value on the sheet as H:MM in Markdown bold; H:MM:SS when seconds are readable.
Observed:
**9:11**
